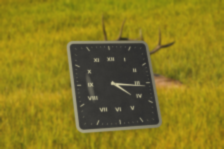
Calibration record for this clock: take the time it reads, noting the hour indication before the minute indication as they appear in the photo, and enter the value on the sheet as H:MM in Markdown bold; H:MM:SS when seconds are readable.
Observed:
**4:16**
